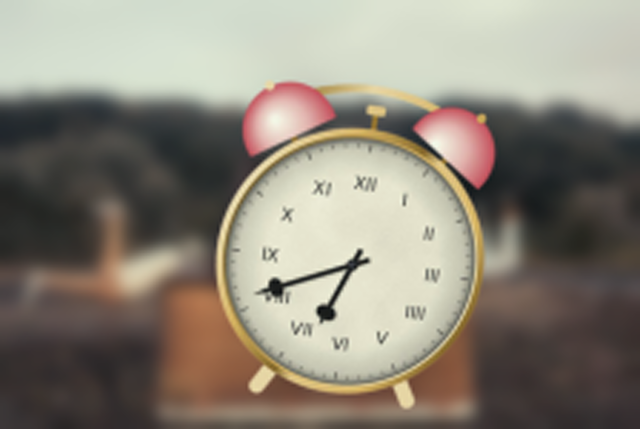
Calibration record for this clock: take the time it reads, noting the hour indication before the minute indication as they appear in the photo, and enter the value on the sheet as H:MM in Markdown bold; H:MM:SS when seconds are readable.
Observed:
**6:41**
